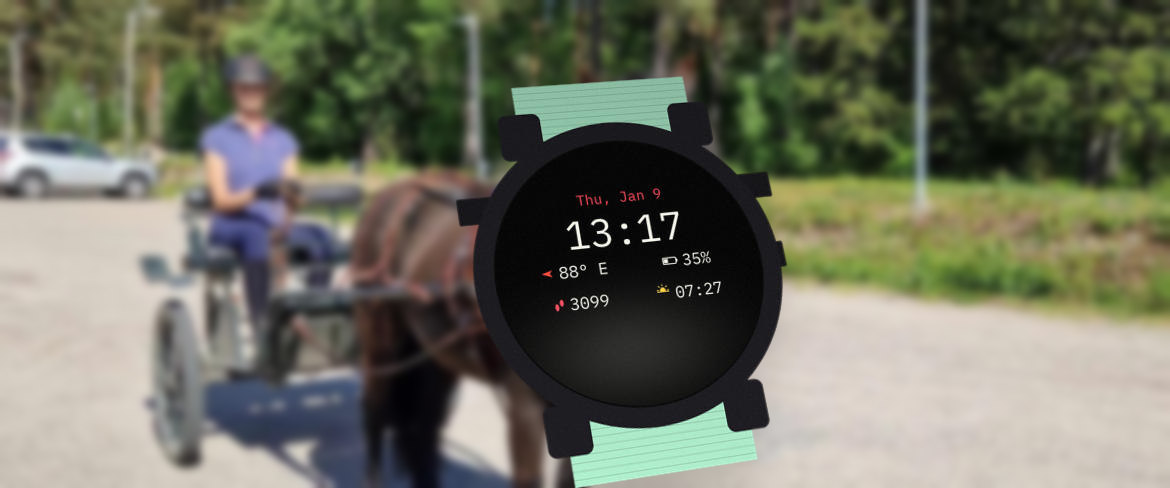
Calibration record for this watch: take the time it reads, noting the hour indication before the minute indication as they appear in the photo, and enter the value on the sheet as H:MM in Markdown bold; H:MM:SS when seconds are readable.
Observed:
**13:17**
